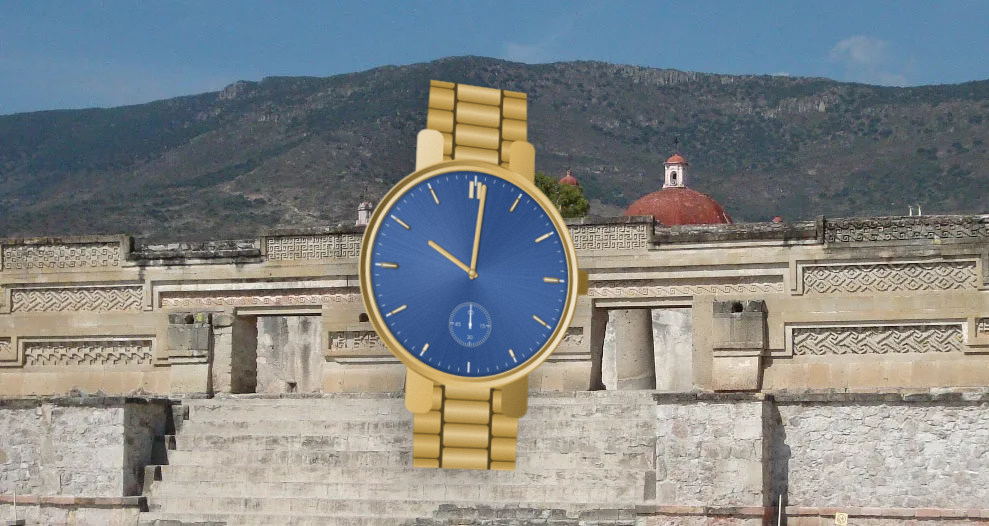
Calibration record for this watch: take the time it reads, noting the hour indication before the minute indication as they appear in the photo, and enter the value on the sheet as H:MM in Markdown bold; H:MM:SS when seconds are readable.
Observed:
**10:01**
